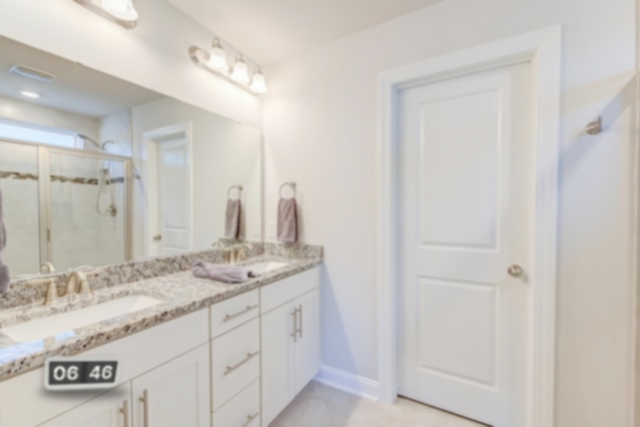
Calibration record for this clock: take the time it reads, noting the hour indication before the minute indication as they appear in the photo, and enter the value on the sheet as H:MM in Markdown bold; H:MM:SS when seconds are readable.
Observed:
**6:46**
